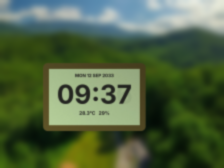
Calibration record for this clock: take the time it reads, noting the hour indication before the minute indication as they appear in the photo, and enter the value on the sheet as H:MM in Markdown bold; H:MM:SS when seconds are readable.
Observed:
**9:37**
